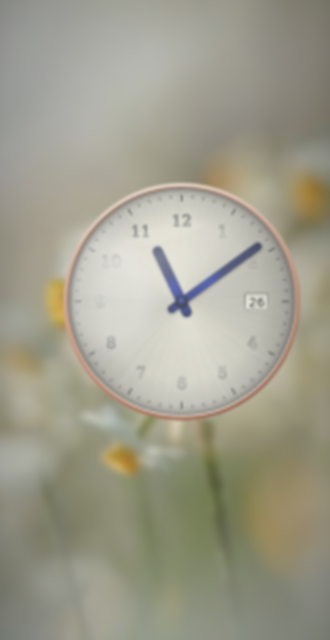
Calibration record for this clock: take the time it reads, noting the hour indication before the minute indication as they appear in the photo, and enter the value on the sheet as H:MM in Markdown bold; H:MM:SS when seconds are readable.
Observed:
**11:09**
